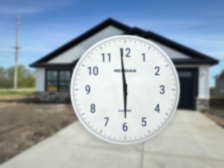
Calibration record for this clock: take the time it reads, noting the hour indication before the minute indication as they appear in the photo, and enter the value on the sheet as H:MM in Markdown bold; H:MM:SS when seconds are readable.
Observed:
**5:59**
